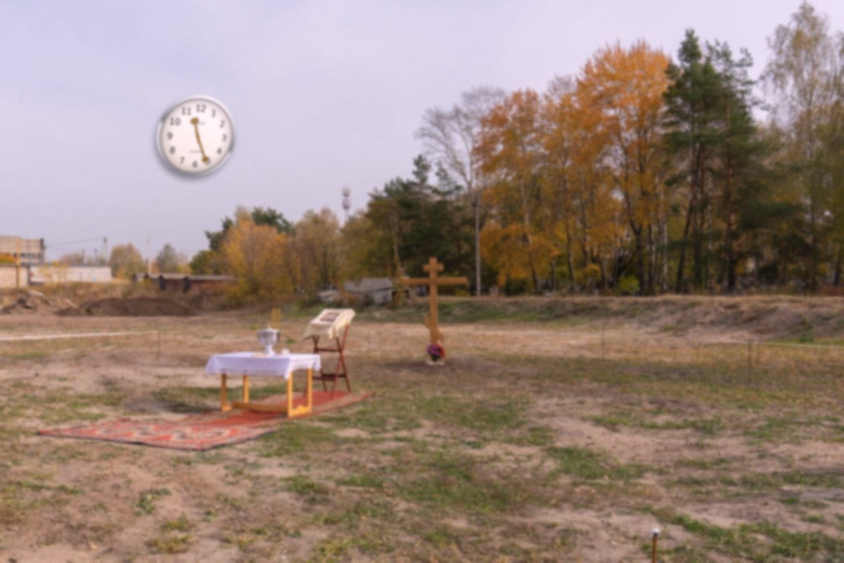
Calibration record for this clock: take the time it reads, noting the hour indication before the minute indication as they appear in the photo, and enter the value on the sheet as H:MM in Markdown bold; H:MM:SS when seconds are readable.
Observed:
**11:26**
